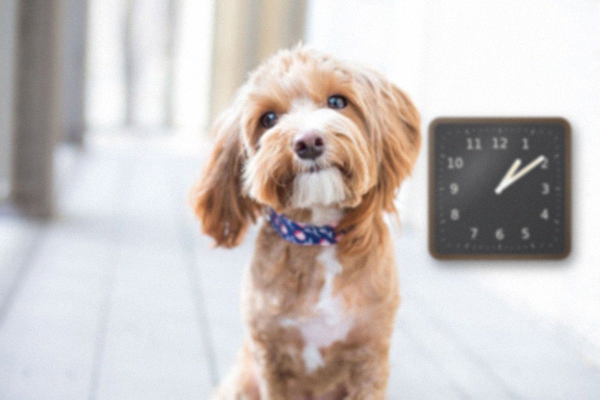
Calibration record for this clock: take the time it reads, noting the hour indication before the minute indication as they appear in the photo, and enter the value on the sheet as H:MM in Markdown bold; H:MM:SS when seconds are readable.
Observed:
**1:09**
